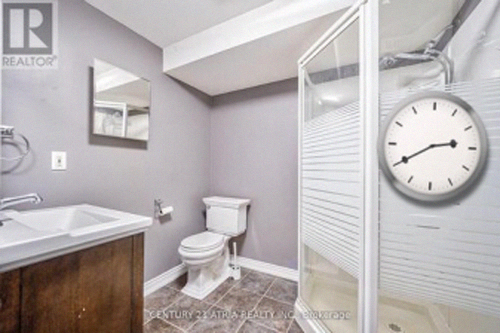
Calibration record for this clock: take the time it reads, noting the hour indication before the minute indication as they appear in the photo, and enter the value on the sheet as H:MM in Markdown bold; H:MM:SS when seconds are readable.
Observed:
**2:40**
